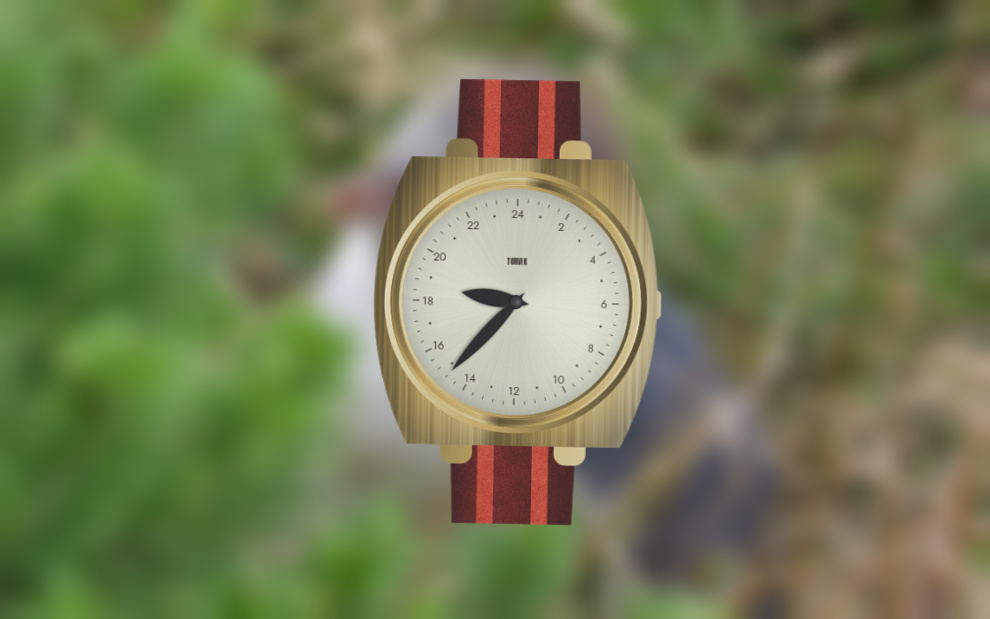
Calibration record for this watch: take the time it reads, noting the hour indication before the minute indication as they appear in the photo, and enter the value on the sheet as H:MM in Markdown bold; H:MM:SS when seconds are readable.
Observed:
**18:37**
